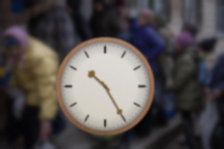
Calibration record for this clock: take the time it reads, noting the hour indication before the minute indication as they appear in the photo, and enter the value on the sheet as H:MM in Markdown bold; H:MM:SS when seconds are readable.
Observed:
**10:25**
